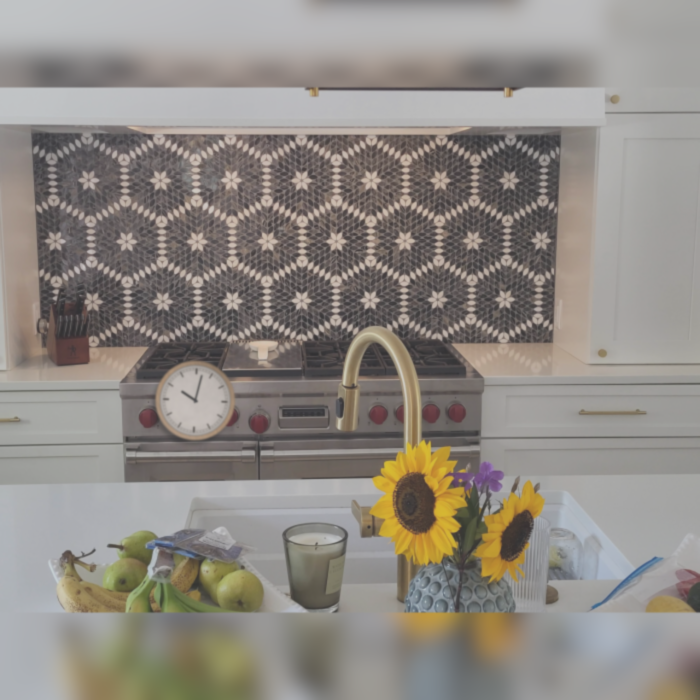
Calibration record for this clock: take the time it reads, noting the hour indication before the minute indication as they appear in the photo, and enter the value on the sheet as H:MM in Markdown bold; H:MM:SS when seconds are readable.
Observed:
**10:02**
